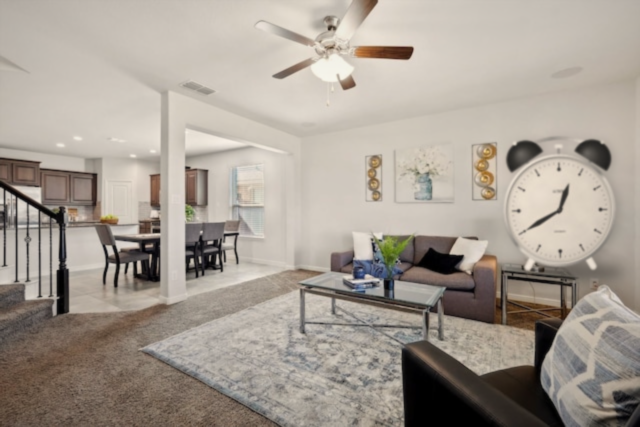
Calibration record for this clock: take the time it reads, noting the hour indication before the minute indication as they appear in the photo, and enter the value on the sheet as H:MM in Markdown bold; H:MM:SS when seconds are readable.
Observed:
**12:40**
